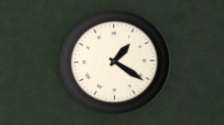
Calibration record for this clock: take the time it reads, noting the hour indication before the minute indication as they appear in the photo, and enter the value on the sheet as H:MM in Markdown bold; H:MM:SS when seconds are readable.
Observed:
**1:21**
